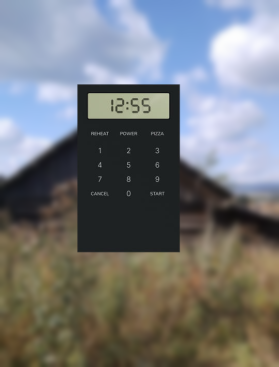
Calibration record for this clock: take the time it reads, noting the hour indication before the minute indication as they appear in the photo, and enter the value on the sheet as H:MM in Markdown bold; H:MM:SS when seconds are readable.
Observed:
**12:55**
